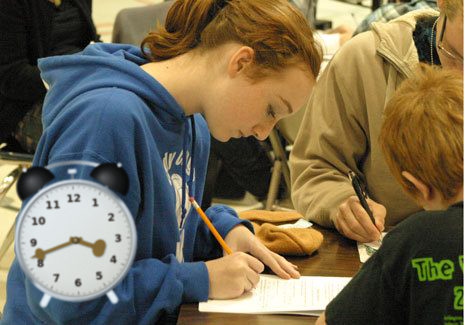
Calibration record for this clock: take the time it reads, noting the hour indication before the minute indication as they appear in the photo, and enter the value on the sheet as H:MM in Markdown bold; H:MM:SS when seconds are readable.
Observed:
**3:42**
